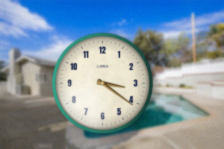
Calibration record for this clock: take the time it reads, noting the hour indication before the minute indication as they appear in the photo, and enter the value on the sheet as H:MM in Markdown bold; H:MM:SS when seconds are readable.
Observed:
**3:21**
